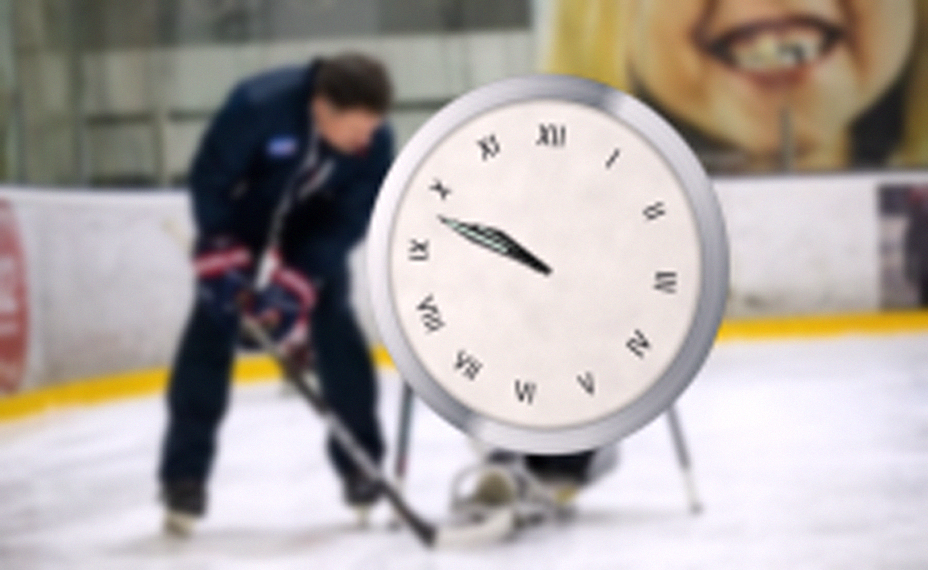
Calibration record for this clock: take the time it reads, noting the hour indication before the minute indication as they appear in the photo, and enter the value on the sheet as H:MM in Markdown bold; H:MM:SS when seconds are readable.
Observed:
**9:48**
